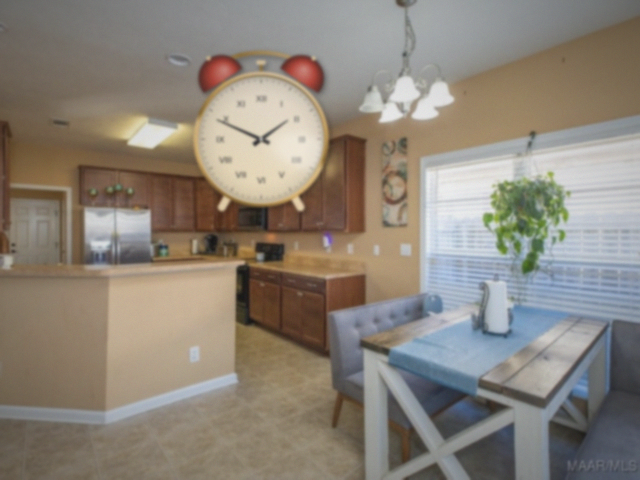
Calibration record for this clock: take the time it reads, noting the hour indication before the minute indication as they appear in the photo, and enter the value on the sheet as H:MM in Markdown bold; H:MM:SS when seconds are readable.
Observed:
**1:49**
